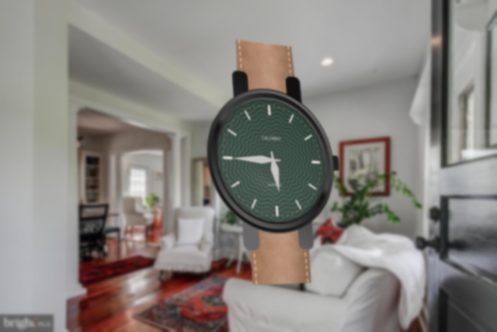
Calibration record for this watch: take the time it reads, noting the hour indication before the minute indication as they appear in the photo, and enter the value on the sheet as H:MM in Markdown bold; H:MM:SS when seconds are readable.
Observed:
**5:45**
